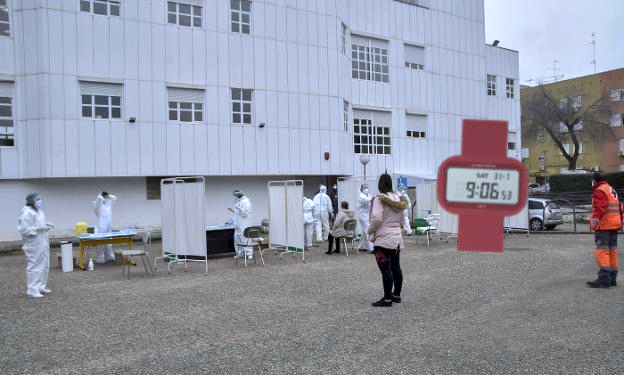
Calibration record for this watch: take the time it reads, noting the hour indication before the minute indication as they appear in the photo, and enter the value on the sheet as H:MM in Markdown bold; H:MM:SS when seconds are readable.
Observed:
**9:06**
